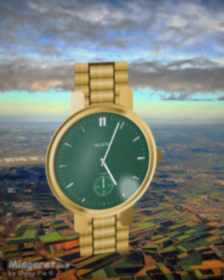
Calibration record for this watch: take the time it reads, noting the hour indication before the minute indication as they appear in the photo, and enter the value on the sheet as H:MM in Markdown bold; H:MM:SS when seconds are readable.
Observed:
**5:04**
